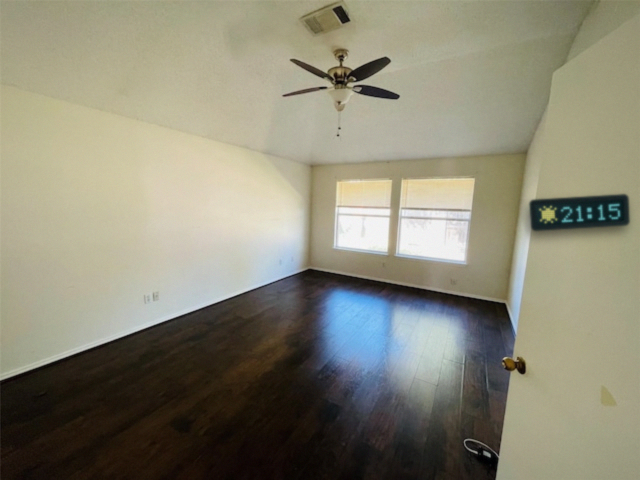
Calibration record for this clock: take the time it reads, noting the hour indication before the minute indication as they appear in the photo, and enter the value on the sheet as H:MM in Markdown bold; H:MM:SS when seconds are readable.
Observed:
**21:15**
